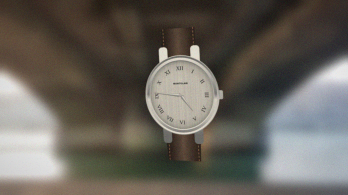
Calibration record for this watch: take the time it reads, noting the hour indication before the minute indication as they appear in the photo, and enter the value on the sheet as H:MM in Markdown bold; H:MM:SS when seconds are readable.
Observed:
**4:46**
